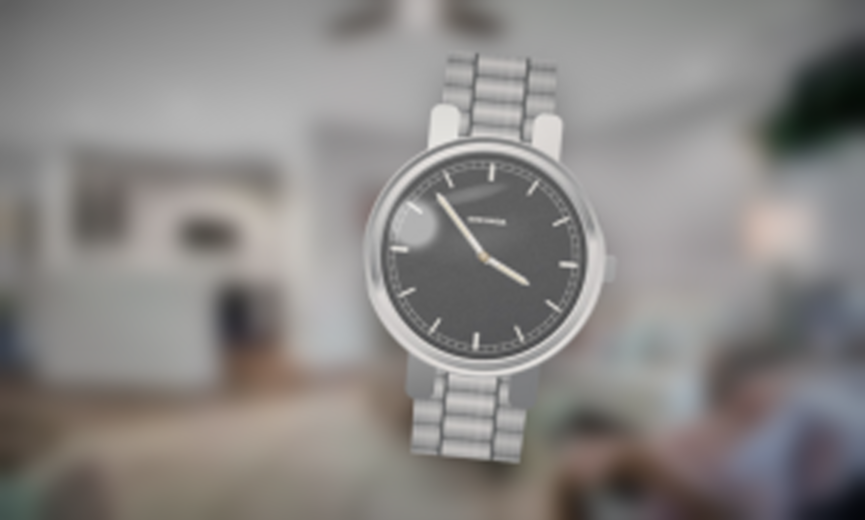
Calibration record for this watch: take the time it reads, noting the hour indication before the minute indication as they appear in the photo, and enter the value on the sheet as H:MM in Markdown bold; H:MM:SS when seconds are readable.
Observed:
**3:53**
